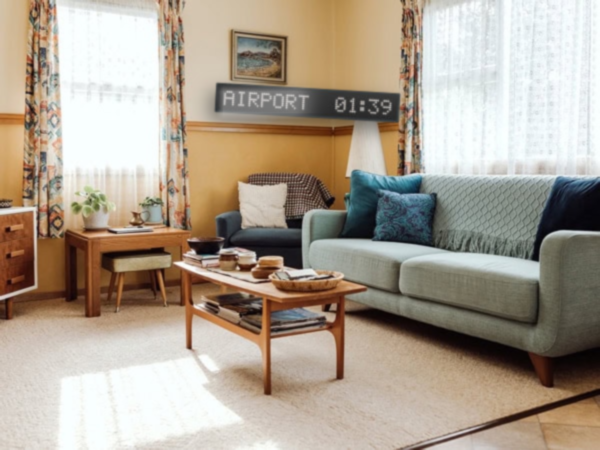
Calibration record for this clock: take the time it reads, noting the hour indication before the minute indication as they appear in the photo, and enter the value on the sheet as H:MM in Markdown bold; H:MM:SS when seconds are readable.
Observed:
**1:39**
